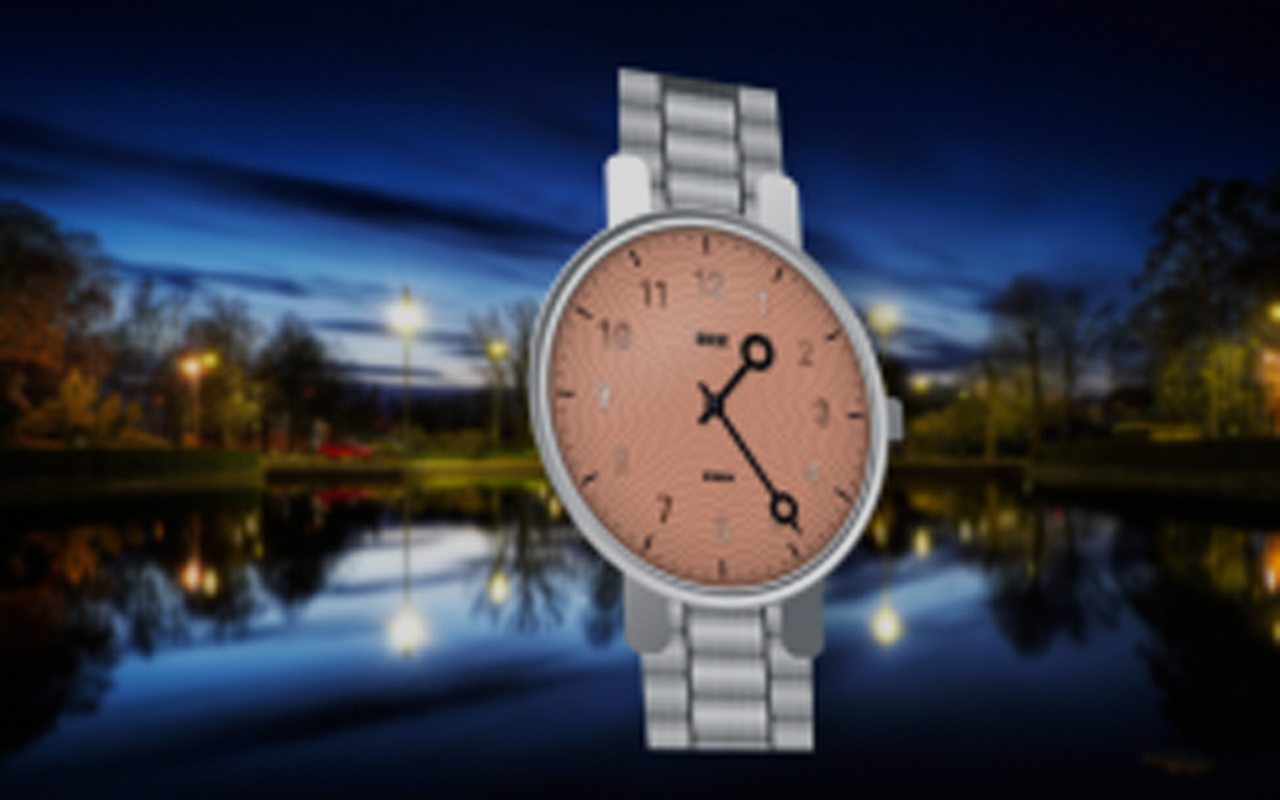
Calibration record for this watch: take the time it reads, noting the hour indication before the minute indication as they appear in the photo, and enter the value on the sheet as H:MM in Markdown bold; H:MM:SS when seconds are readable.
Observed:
**1:24**
